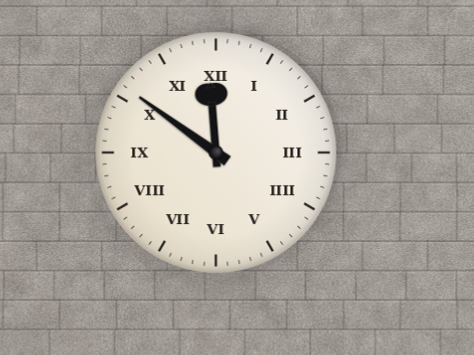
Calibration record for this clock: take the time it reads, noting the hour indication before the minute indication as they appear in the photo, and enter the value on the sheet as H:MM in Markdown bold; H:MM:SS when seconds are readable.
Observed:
**11:51**
